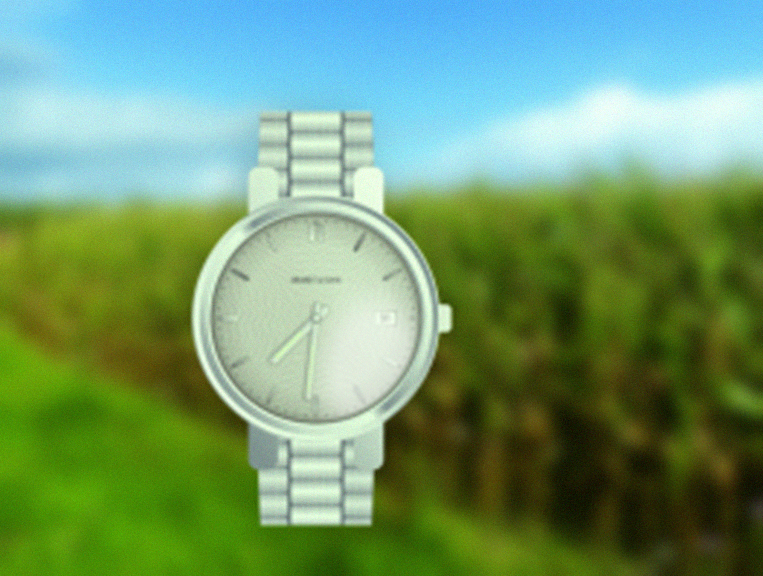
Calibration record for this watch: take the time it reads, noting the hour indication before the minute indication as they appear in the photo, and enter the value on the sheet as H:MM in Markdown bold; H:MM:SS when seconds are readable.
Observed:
**7:31**
